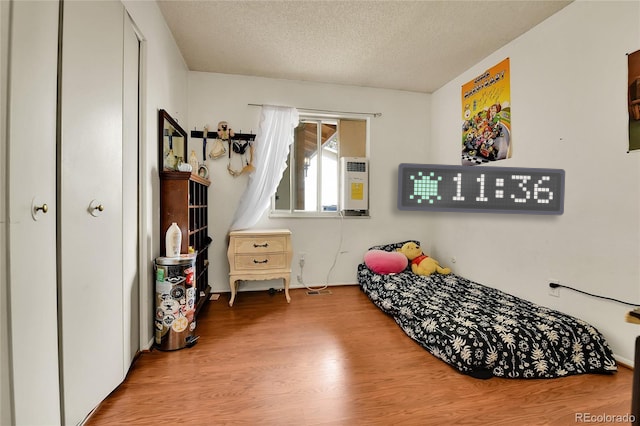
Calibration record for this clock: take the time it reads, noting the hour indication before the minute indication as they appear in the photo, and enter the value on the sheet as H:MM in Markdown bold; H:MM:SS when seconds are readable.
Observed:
**11:36**
